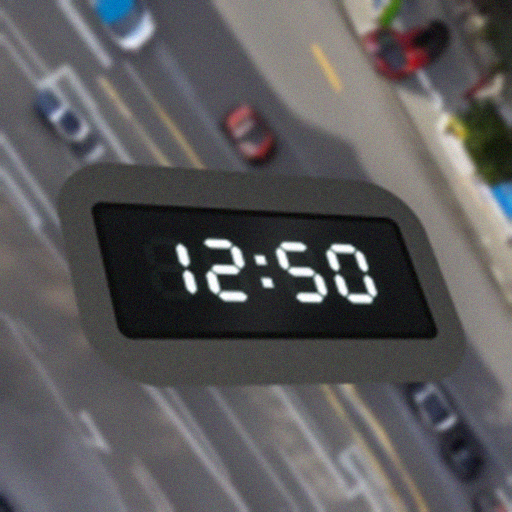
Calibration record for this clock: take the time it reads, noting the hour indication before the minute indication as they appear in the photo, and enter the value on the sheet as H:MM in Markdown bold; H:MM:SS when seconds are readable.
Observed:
**12:50**
